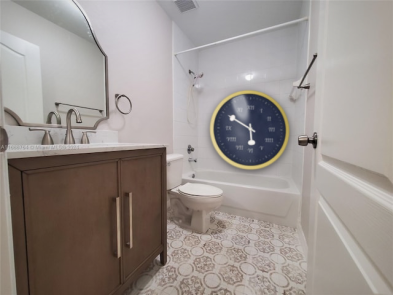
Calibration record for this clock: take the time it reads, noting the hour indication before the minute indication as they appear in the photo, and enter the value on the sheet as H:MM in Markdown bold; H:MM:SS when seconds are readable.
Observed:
**5:50**
